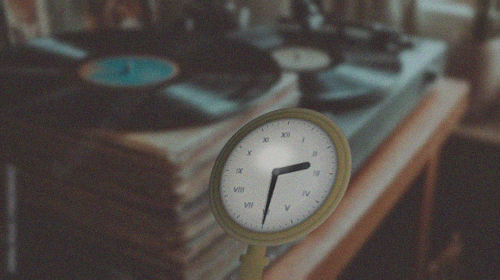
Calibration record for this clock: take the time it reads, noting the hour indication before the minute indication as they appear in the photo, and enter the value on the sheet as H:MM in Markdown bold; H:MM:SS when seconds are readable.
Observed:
**2:30**
